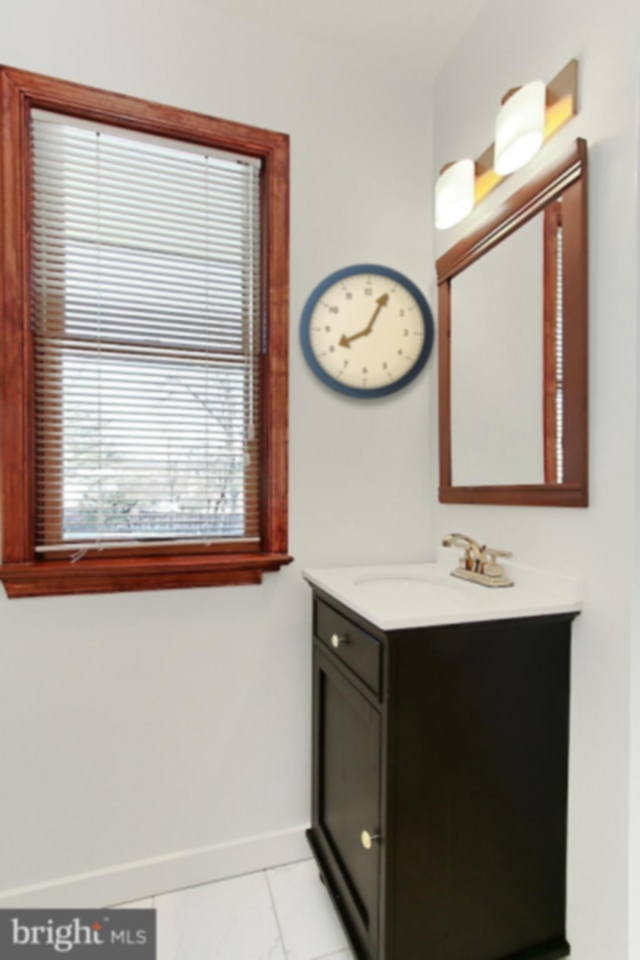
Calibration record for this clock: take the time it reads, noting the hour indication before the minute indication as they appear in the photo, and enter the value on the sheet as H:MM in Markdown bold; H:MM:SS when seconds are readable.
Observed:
**8:04**
